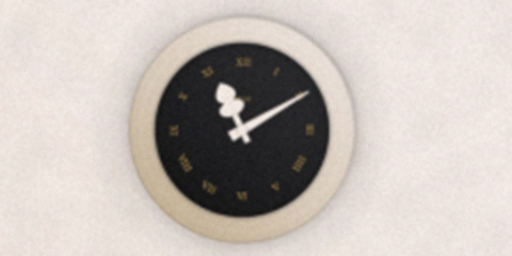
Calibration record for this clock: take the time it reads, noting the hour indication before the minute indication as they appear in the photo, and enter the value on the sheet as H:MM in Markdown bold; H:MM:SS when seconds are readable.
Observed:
**11:10**
